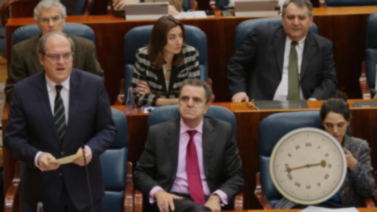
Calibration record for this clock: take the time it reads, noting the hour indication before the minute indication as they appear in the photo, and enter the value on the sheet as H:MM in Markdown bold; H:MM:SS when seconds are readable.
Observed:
**2:43**
